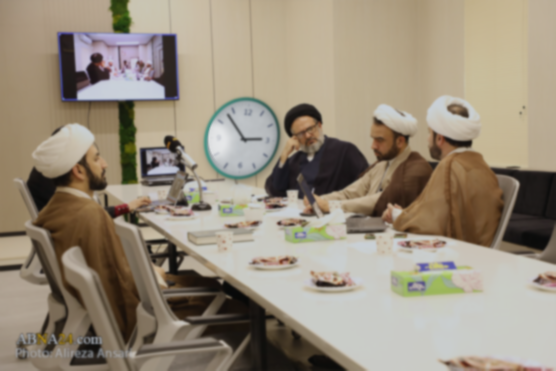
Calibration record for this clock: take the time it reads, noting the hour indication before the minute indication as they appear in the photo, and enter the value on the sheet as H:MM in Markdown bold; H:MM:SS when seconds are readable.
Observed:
**2:53**
